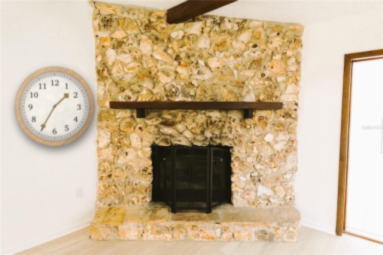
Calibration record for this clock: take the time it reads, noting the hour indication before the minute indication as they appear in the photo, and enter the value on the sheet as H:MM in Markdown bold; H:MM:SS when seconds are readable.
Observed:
**1:35**
